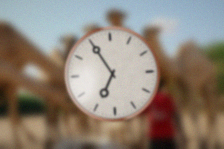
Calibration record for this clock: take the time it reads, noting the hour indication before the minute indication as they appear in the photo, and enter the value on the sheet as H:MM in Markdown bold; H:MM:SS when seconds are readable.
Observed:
**6:55**
